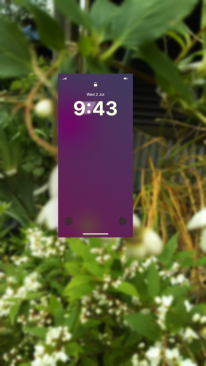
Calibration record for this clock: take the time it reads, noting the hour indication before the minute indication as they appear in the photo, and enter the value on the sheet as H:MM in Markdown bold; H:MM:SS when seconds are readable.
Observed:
**9:43**
